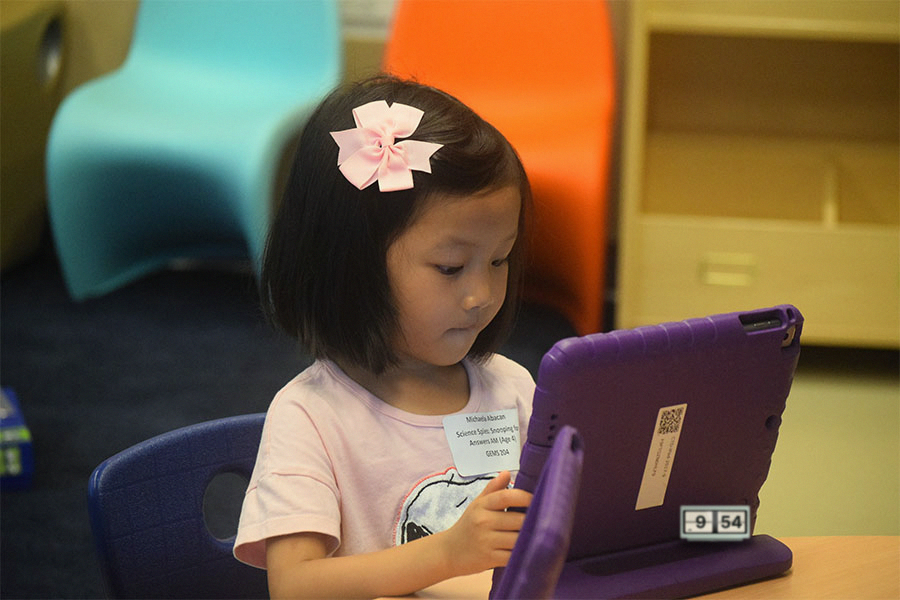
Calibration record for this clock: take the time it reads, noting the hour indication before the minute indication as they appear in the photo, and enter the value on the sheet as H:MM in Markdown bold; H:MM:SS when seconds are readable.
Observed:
**9:54**
